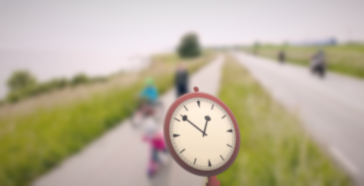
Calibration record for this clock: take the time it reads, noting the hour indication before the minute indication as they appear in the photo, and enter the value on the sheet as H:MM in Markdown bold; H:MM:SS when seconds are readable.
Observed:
**12:52**
